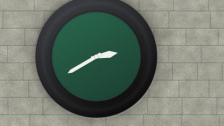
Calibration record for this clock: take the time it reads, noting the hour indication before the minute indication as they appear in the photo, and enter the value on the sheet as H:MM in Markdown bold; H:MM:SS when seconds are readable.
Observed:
**2:40**
